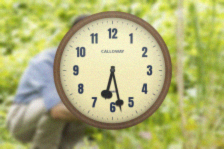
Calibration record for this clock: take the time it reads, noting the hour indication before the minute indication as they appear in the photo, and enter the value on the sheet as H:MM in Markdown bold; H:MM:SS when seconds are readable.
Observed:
**6:28**
